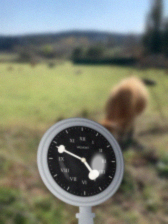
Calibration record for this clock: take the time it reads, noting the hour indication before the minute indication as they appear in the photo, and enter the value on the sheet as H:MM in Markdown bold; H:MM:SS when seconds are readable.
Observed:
**4:49**
